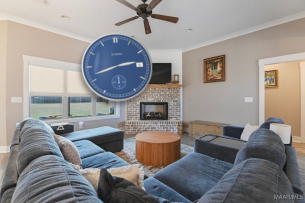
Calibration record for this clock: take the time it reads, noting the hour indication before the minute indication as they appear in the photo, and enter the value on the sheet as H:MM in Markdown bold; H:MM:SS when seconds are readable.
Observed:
**2:42**
